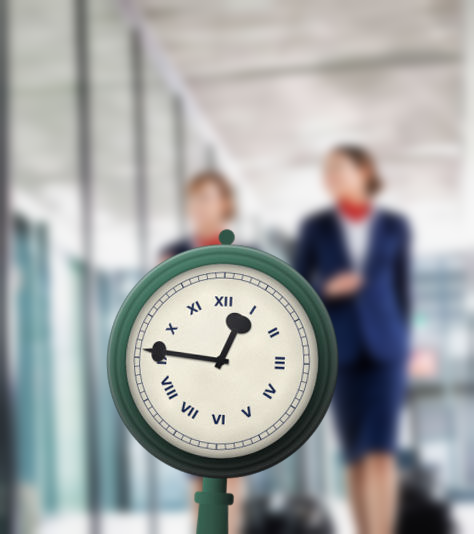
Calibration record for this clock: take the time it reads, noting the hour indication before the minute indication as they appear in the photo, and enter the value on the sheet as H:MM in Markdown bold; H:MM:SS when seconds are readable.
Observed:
**12:46**
